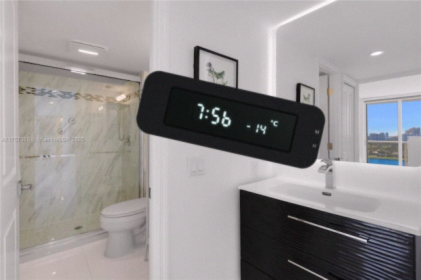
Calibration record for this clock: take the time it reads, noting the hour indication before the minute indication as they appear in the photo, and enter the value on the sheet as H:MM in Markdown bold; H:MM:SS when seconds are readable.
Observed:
**7:56**
